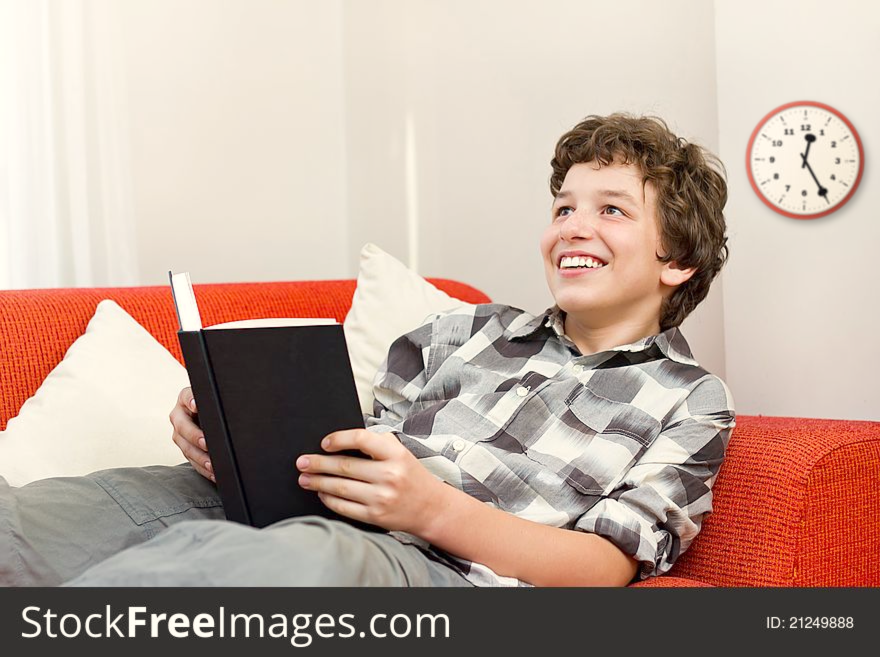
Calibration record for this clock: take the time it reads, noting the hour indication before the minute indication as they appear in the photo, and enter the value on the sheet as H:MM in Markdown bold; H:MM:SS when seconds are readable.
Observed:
**12:25**
